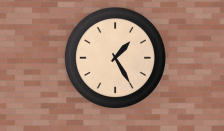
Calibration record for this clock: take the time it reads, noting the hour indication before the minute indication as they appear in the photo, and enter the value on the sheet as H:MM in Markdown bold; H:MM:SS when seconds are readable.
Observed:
**1:25**
